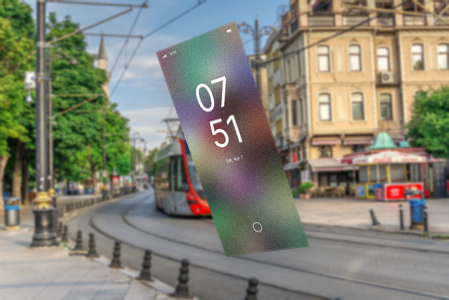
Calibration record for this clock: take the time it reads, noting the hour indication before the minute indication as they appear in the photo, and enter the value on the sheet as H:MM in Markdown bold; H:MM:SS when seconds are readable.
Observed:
**7:51**
